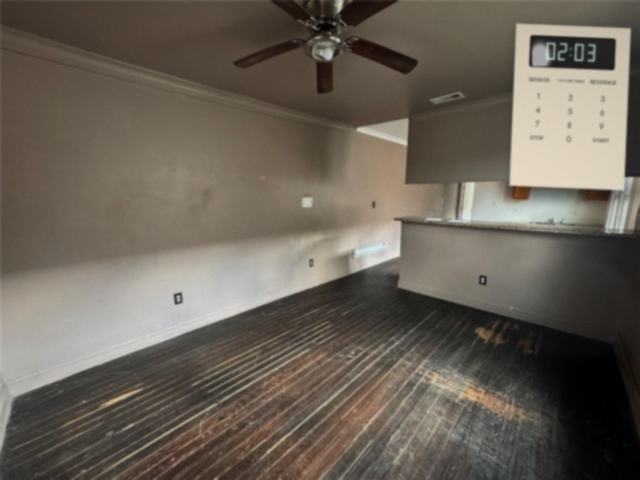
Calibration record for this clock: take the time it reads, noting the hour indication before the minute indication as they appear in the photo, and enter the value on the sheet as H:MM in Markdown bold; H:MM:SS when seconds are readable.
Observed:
**2:03**
